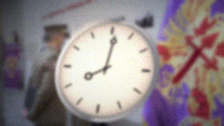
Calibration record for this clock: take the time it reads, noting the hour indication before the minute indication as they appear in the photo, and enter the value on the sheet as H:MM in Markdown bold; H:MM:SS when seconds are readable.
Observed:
**8:01**
